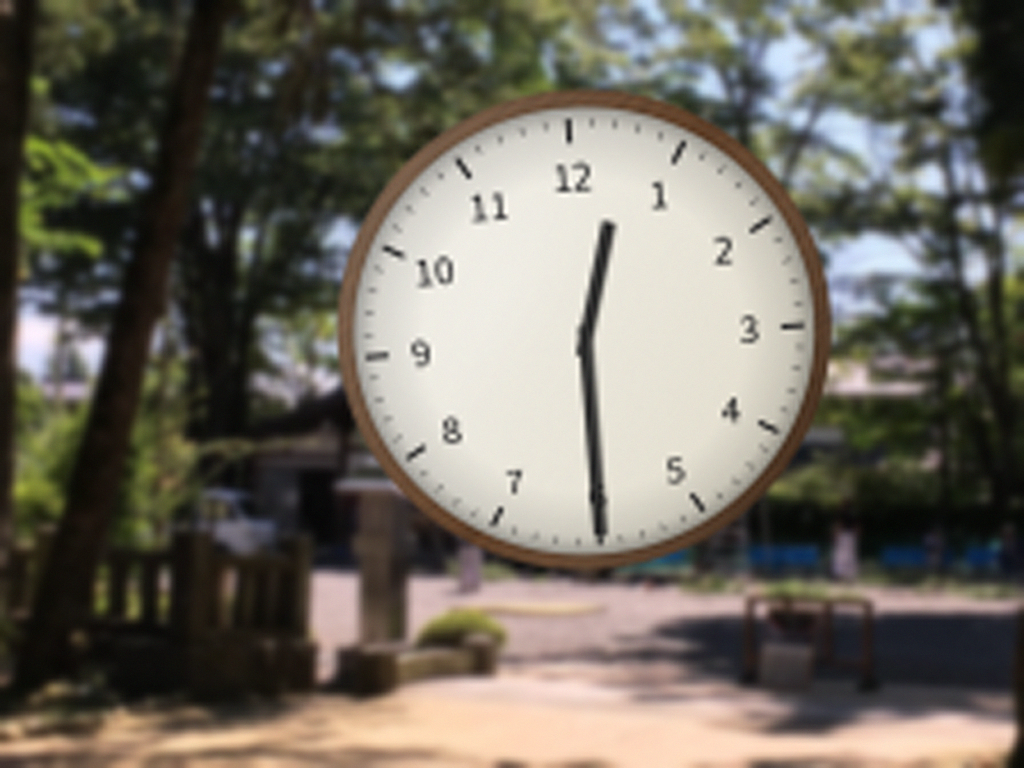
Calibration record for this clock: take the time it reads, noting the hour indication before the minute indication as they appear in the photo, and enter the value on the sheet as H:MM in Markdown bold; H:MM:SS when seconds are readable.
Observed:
**12:30**
